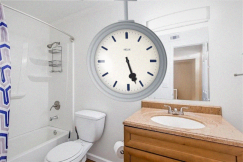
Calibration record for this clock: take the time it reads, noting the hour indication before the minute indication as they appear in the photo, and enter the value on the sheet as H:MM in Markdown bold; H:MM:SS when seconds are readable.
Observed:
**5:27**
